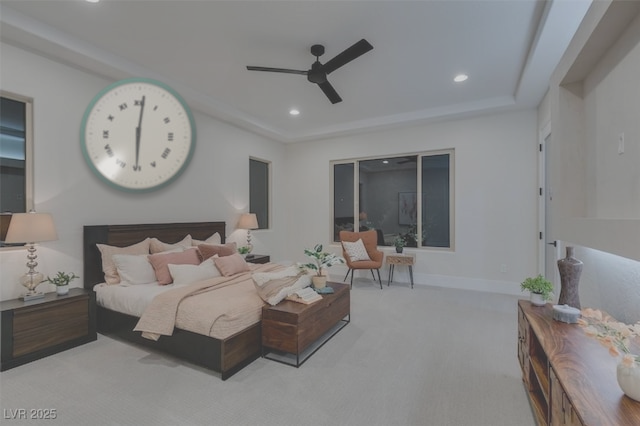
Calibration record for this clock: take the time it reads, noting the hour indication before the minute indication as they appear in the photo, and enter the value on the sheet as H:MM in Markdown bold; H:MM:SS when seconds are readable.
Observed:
**6:01**
